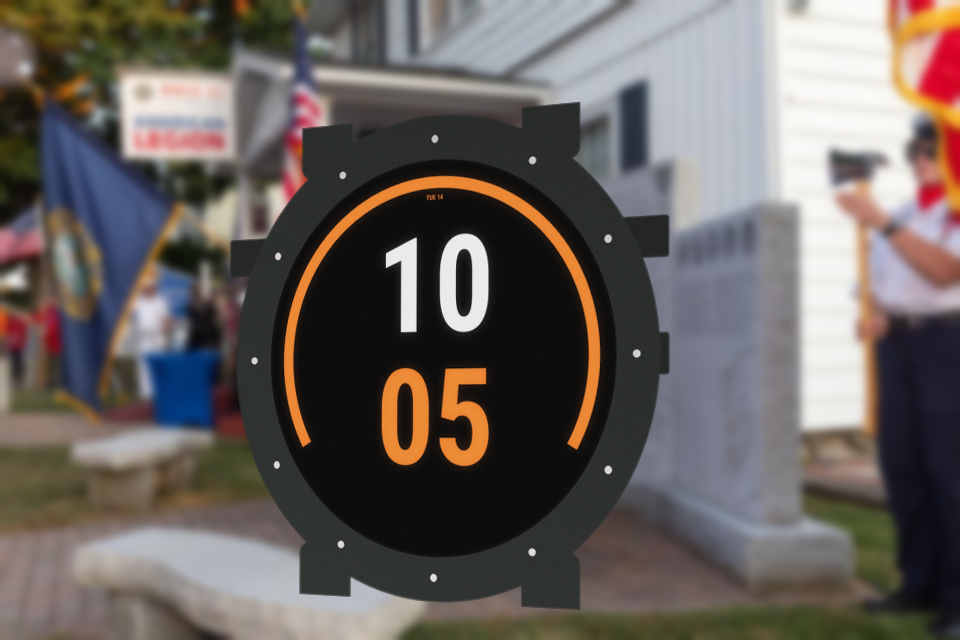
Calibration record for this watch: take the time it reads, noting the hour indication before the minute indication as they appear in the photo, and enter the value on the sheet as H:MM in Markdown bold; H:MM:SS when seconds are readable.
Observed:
**10:05**
